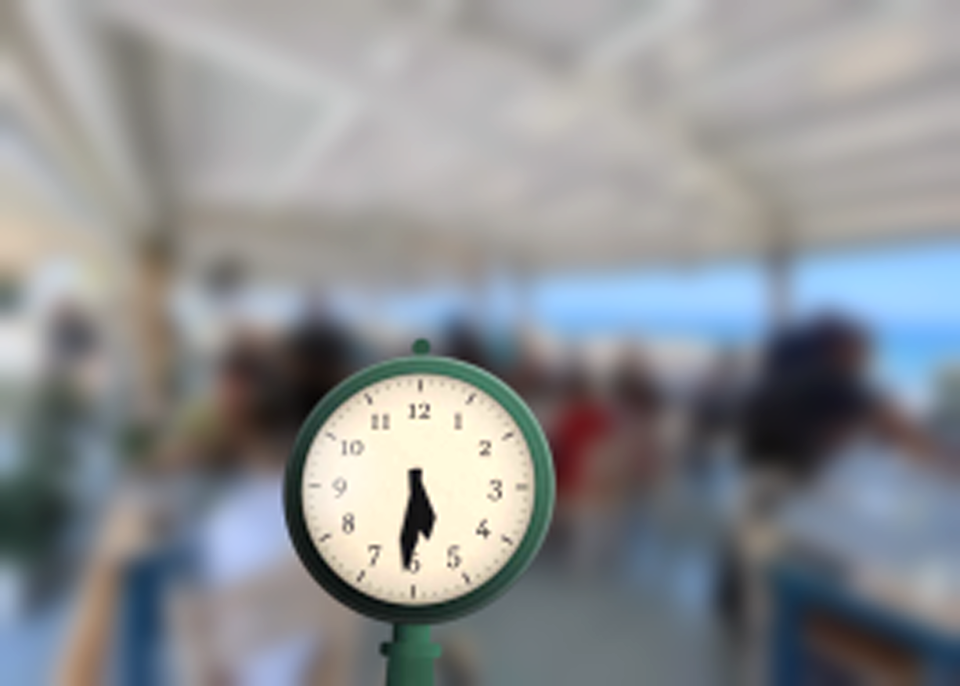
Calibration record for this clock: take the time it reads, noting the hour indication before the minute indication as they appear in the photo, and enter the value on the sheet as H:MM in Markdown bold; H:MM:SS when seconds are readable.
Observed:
**5:31**
